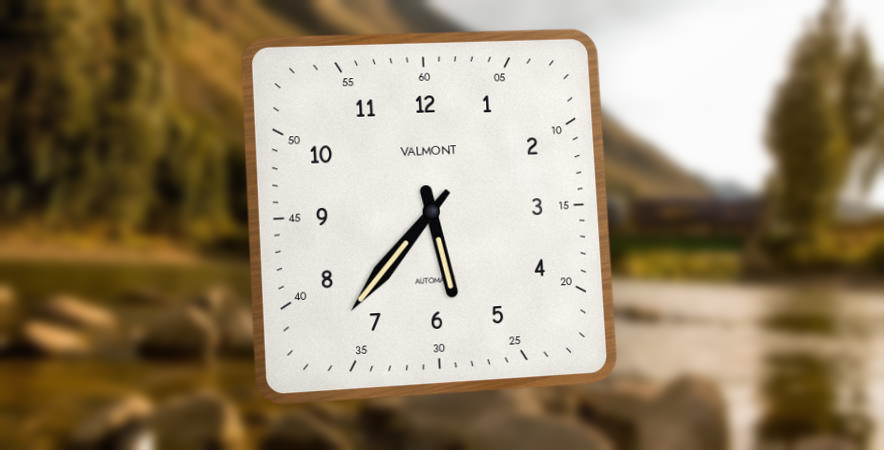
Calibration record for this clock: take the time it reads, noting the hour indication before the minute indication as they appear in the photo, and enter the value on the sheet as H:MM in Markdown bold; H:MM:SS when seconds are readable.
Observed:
**5:37**
